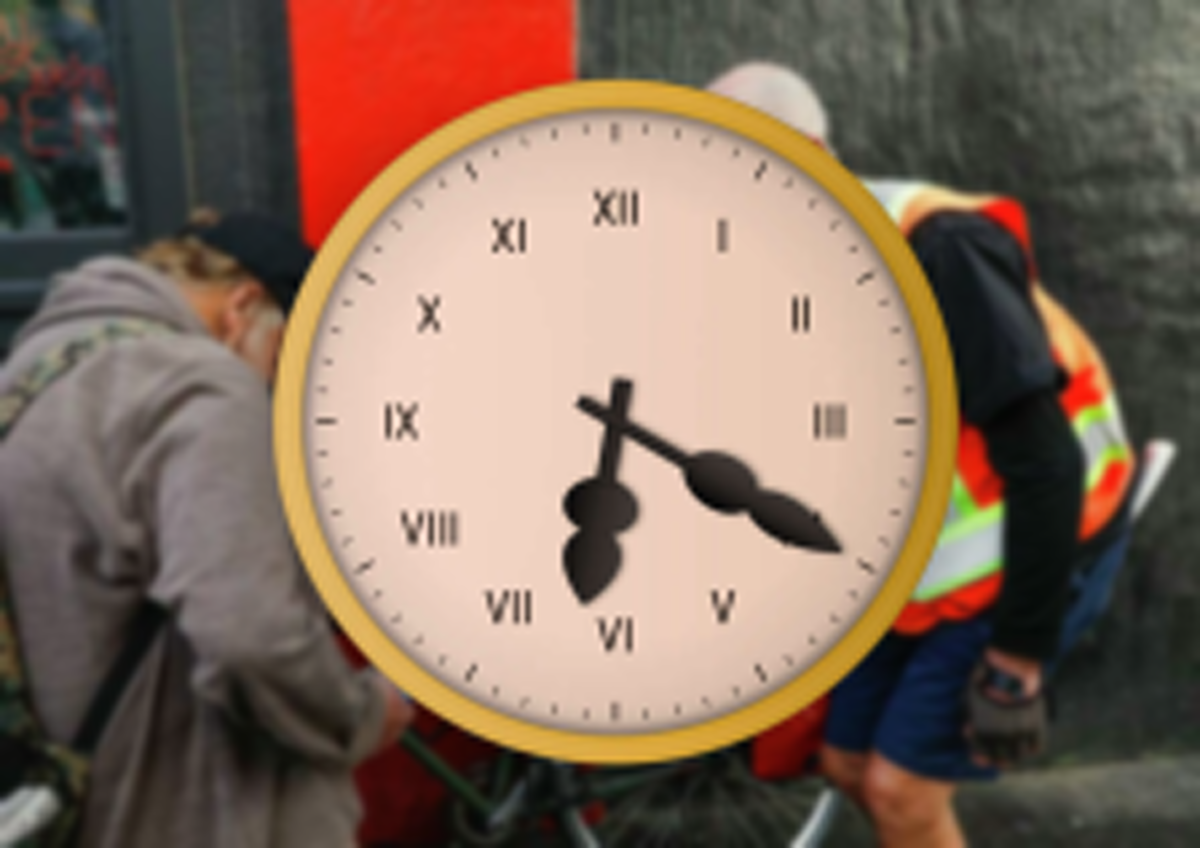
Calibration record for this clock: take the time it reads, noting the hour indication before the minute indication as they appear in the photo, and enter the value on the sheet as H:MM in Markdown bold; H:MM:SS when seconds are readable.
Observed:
**6:20**
